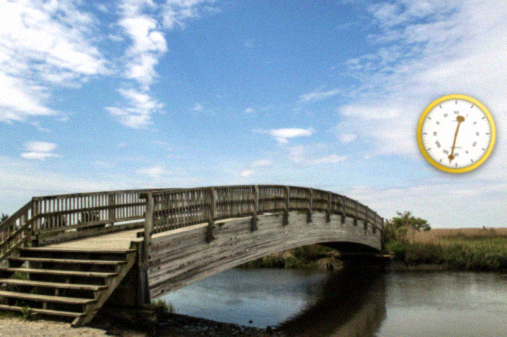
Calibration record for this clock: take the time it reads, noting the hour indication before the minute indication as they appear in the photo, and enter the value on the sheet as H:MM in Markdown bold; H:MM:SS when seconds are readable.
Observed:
**12:32**
